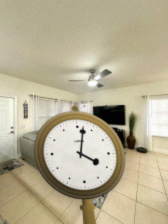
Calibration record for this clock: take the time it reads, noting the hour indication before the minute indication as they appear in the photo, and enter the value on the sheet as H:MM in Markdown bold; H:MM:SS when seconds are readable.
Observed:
**4:02**
